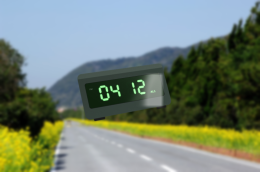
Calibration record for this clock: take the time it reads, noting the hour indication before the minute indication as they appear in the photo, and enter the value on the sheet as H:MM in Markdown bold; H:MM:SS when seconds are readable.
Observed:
**4:12**
